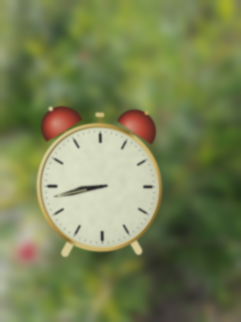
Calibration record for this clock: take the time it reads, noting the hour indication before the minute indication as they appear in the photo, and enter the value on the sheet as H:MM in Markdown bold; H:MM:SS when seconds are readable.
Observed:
**8:43**
